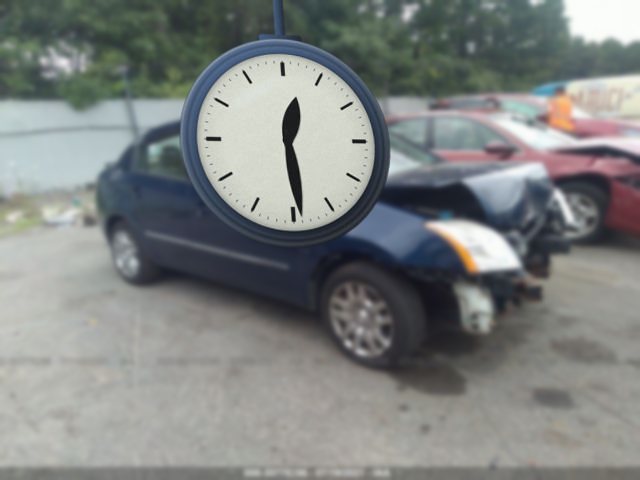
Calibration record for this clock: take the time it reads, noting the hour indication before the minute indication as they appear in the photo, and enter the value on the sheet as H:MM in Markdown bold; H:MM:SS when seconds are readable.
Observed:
**12:29**
